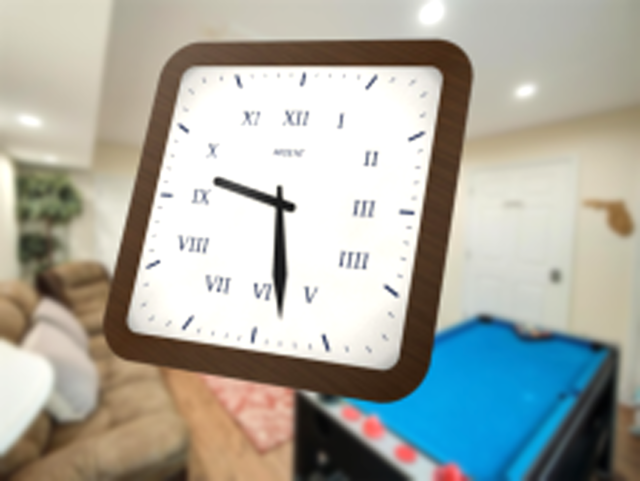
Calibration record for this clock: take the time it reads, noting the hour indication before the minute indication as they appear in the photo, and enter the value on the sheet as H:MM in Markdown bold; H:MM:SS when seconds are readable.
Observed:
**9:28**
